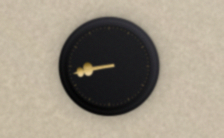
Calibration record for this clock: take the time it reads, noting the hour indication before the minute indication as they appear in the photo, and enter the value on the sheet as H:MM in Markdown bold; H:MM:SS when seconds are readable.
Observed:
**8:43**
